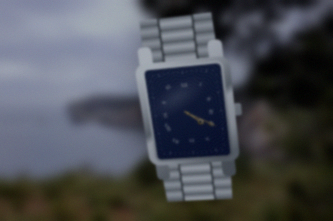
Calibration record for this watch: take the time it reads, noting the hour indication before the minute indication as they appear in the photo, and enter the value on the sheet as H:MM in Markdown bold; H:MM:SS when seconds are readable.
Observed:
**4:20**
